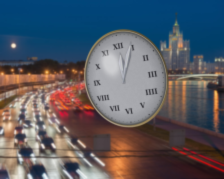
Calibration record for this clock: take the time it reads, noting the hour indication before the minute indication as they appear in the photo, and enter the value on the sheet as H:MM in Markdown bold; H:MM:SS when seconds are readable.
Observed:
**12:04**
